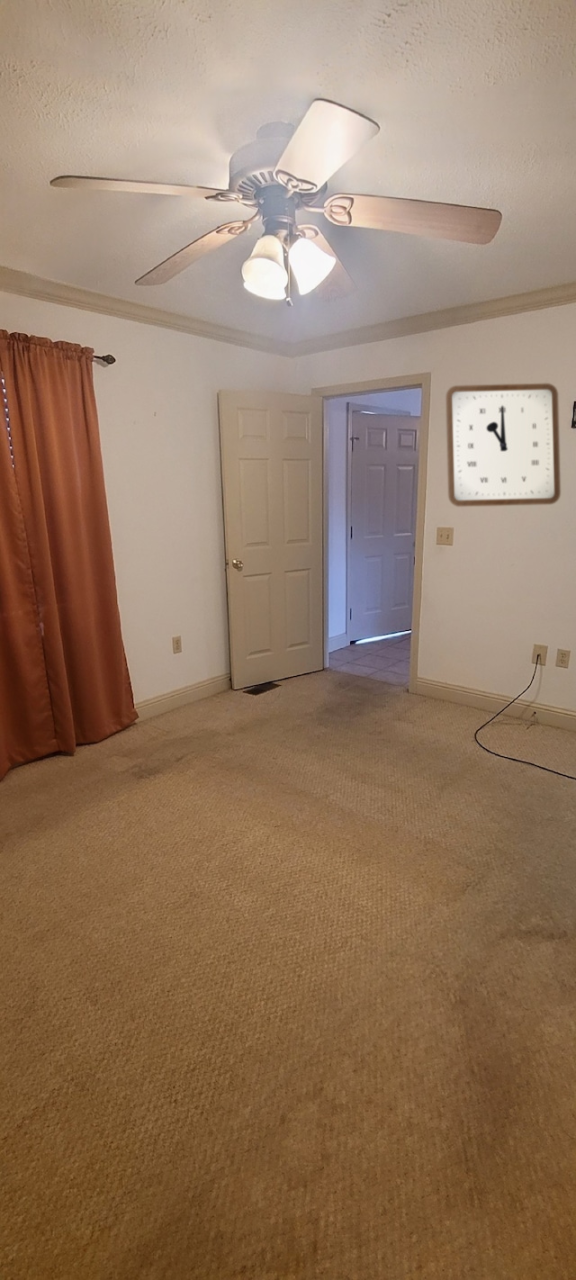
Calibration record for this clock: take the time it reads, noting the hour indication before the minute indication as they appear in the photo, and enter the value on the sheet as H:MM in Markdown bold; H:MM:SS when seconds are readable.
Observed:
**11:00**
